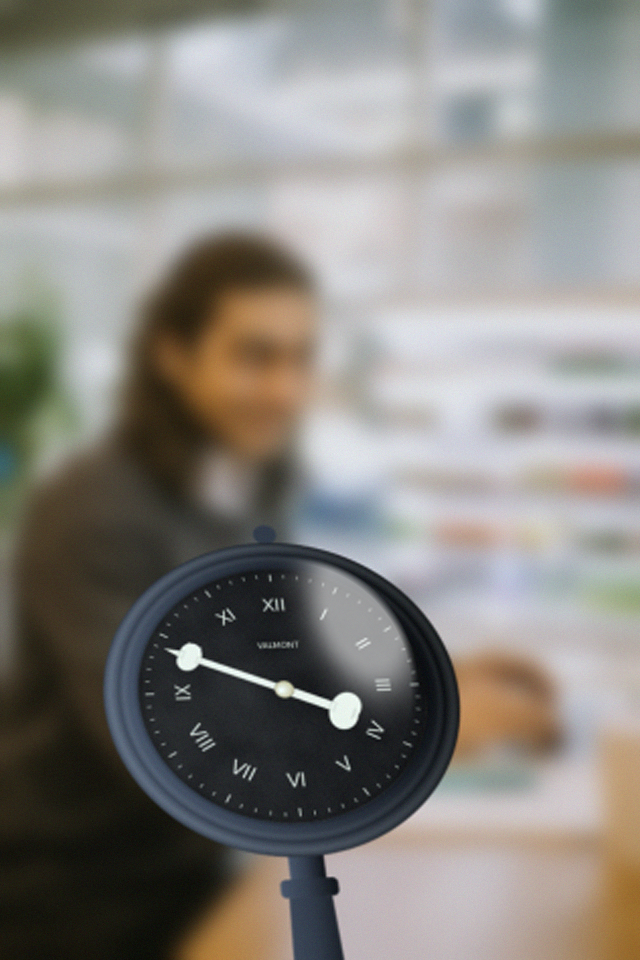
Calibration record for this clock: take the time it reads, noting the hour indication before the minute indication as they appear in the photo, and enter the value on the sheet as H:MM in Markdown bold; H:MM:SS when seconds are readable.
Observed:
**3:49**
